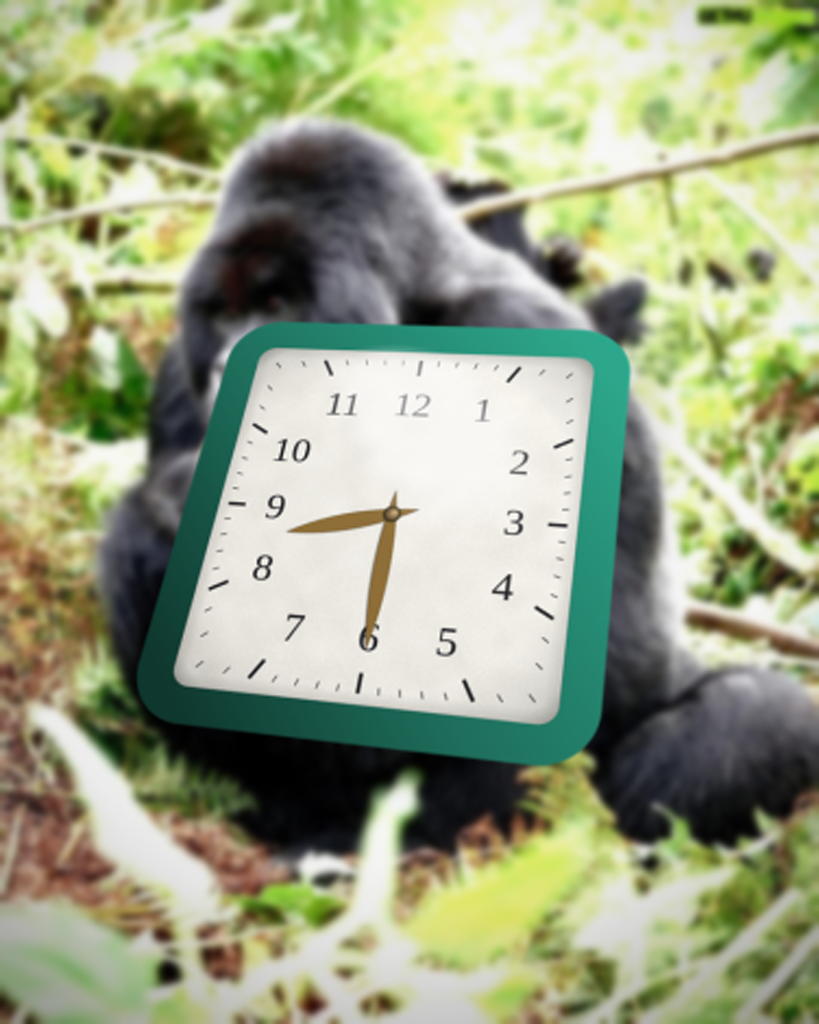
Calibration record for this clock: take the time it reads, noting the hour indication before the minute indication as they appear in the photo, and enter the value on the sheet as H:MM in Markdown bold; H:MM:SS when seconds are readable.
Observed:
**8:30**
